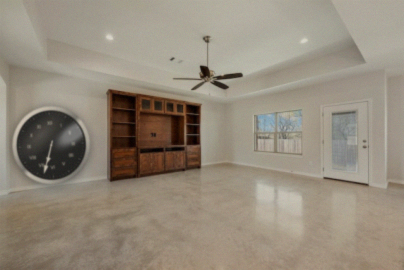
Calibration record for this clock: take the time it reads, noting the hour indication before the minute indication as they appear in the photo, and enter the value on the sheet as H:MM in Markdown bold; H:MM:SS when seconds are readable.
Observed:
**6:33**
